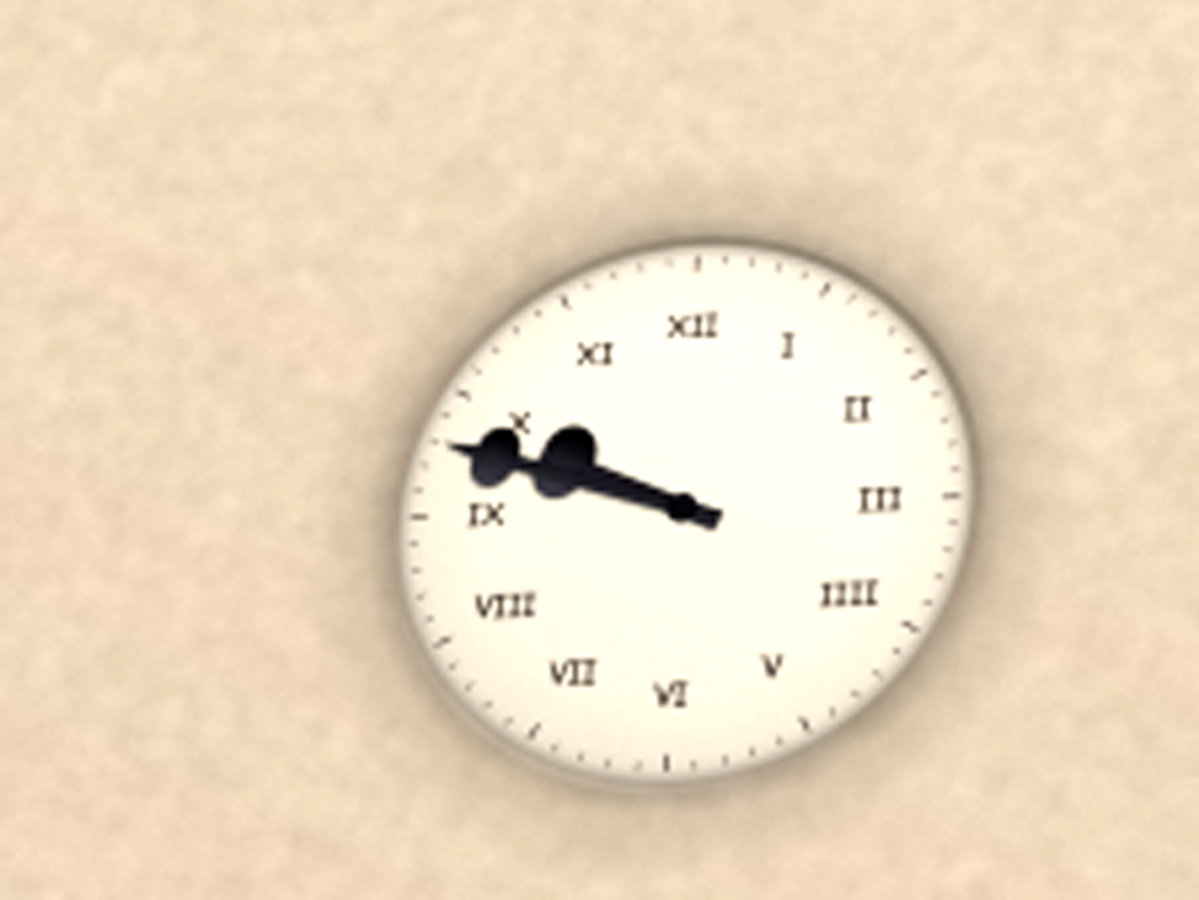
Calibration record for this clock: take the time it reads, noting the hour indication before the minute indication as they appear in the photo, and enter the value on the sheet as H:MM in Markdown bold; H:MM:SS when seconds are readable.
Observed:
**9:48**
